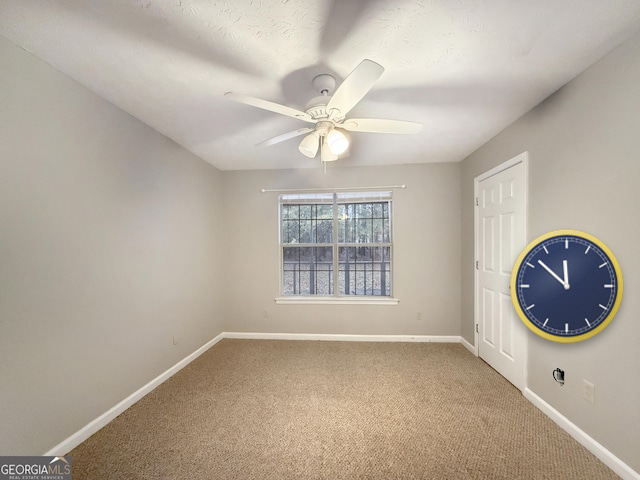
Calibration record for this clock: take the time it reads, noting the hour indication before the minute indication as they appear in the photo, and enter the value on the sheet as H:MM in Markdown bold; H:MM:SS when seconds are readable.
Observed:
**11:52**
